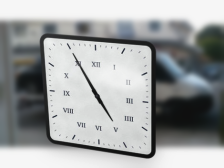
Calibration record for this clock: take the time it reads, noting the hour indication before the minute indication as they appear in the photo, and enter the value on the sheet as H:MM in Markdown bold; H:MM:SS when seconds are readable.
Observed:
**4:55**
